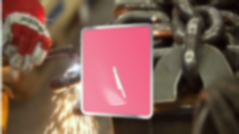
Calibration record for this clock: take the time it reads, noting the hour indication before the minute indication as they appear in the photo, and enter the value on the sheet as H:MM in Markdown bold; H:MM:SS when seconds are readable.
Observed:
**5:26**
